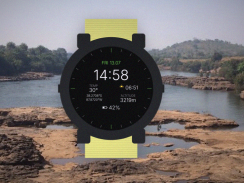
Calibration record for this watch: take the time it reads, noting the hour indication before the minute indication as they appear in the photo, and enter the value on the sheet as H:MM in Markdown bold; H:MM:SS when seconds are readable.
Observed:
**14:58**
